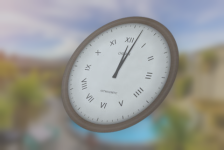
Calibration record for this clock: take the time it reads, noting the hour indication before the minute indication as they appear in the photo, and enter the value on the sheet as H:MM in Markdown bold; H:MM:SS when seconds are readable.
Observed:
**12:02**
